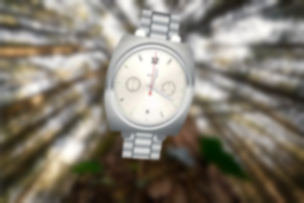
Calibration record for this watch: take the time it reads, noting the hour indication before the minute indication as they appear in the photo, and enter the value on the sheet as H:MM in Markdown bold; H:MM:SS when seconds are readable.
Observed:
**12:19**
